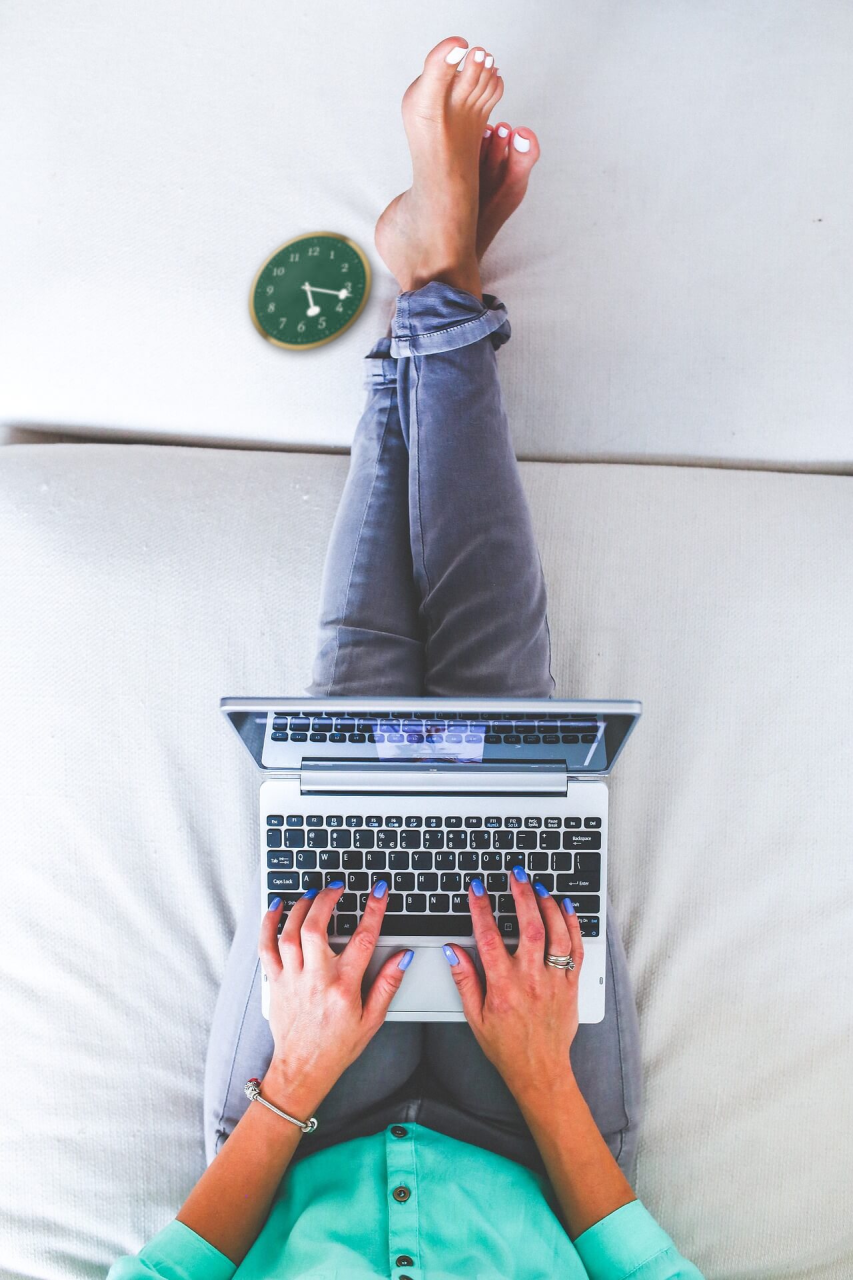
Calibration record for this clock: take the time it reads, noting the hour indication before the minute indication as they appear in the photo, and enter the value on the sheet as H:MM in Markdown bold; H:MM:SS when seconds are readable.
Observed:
**5:17**
